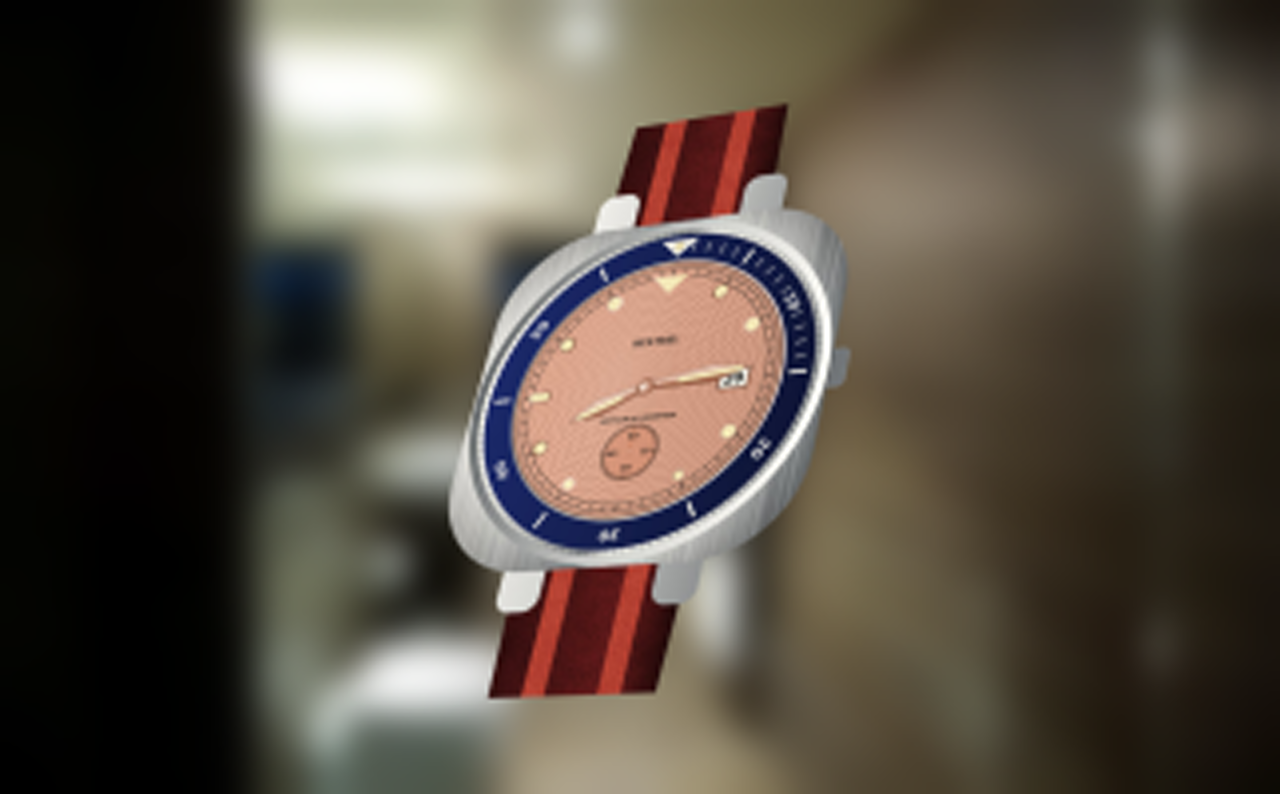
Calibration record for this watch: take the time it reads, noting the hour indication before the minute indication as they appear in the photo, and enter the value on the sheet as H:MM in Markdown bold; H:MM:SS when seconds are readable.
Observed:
**8:14**
